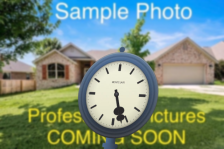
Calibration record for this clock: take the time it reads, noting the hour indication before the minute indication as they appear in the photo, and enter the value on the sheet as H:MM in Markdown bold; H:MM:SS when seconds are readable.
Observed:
**5:27**
